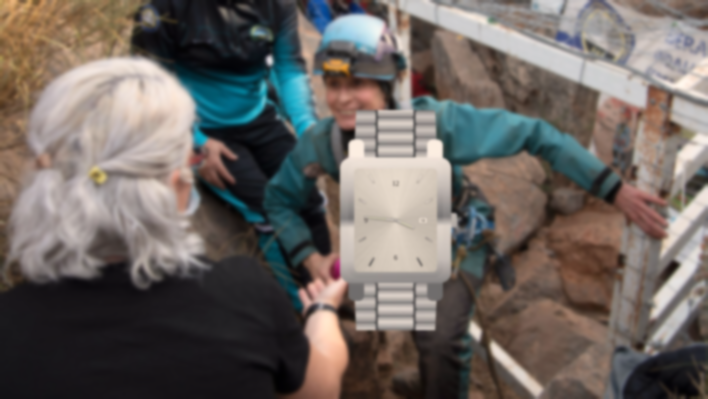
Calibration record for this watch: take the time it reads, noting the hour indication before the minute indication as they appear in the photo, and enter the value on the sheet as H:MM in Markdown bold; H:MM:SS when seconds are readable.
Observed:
**3:46**
